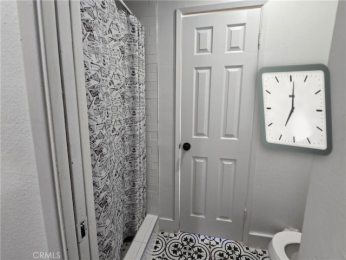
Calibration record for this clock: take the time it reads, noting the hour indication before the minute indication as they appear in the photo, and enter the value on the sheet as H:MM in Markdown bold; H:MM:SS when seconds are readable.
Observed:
**7:01**
